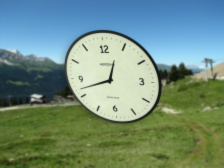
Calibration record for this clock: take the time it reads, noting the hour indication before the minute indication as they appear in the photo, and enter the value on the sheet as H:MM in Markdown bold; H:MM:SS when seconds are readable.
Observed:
**12:42**
